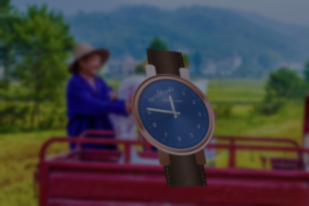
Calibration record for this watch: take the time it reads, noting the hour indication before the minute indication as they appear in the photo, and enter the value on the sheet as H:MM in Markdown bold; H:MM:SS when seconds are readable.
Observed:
**11:46**
